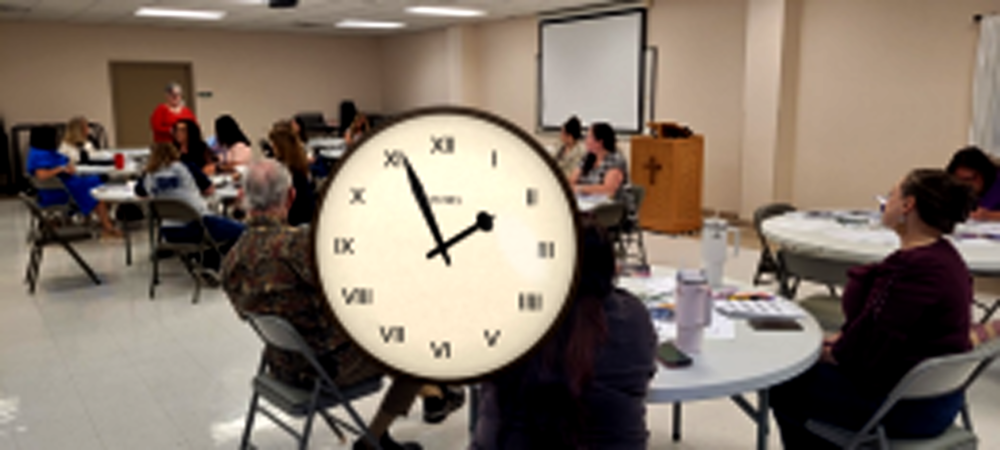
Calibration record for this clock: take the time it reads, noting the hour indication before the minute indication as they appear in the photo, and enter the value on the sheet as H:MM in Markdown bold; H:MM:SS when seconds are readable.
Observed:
**1:56**
